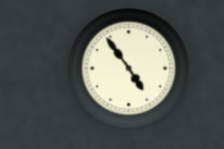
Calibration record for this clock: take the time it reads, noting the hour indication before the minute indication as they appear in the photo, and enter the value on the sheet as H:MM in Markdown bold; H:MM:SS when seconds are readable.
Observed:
**4:54**
